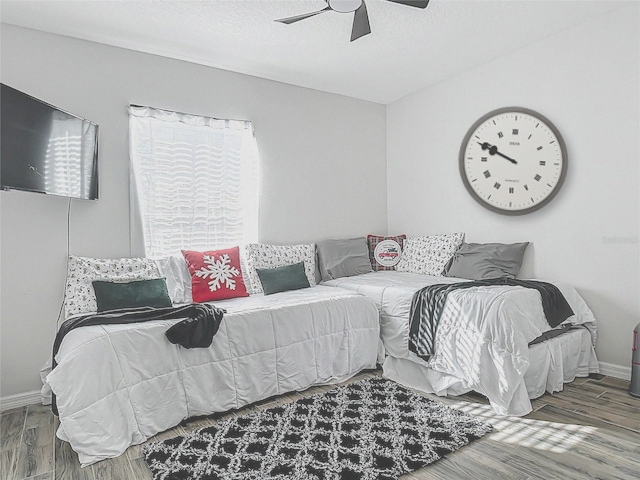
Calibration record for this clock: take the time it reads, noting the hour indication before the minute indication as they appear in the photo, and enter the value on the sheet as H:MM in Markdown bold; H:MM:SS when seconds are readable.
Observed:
**9:49**
